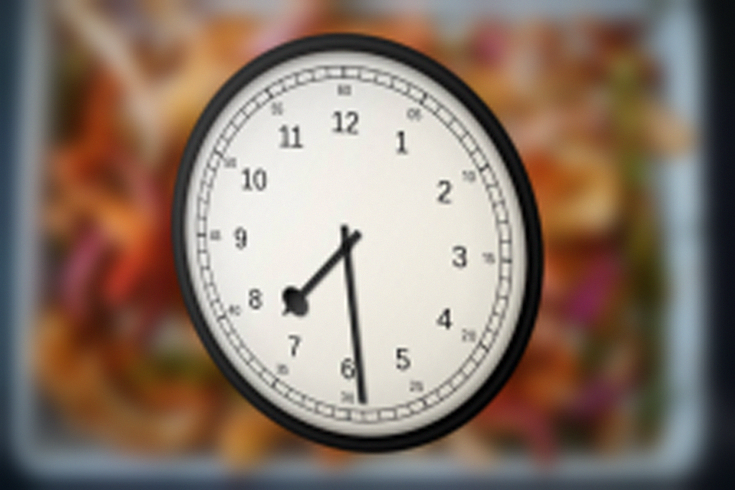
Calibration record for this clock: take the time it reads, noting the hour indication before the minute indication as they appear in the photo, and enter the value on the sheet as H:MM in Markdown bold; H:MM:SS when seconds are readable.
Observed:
**7:29**
